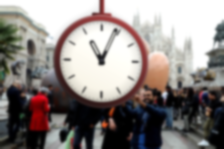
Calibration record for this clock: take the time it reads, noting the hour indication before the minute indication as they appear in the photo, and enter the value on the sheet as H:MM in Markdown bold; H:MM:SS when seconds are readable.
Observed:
**11:04**
